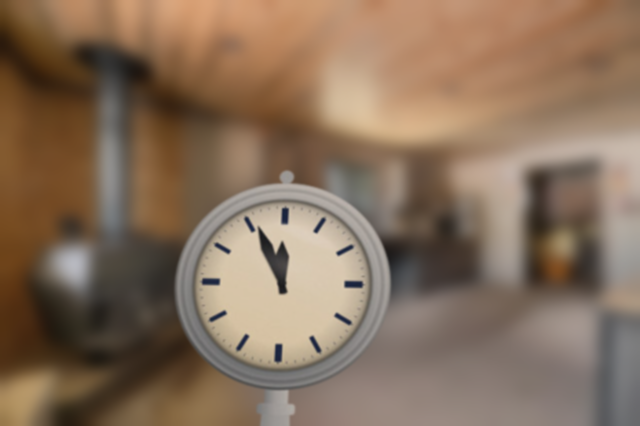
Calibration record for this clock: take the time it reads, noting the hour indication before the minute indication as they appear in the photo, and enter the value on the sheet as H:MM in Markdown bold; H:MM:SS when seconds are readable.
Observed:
**11:56**
